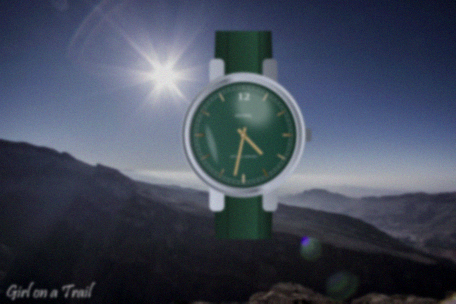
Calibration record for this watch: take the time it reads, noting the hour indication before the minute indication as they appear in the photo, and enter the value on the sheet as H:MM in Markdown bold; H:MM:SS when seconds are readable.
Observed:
**4:32**
